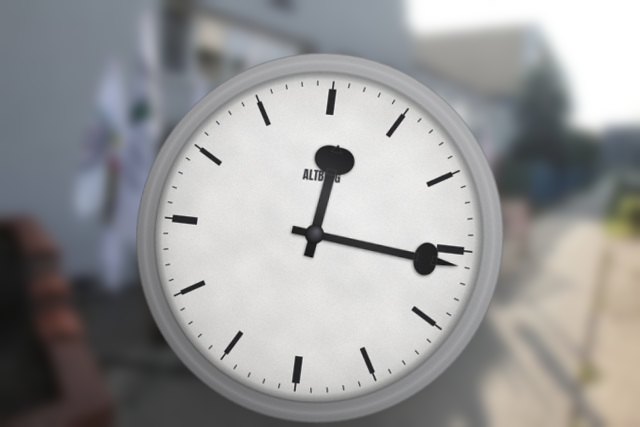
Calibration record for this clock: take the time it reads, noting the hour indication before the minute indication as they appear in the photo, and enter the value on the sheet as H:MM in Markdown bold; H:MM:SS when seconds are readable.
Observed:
**12:16**
